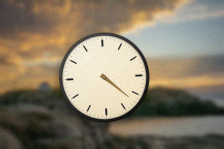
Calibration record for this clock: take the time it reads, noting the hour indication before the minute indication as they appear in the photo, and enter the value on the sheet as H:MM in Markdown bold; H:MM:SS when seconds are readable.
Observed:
**4:22**
